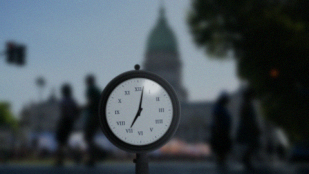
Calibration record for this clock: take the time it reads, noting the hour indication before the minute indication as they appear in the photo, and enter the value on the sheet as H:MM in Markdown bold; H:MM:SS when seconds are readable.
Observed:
**7:02**
